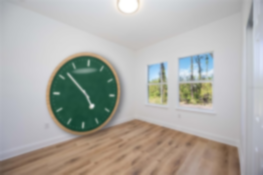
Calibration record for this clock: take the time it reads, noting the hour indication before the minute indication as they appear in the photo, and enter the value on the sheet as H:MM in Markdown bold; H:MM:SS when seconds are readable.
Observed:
**4:52**
